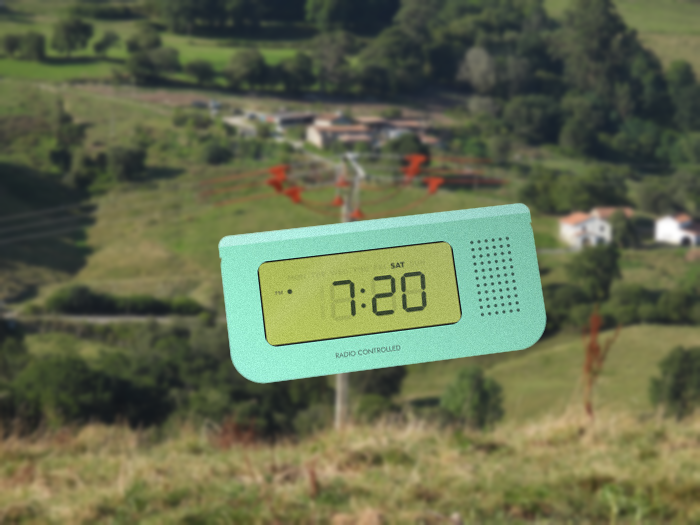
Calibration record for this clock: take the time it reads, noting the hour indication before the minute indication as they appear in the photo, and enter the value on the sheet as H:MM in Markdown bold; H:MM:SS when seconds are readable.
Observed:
**7:20**
